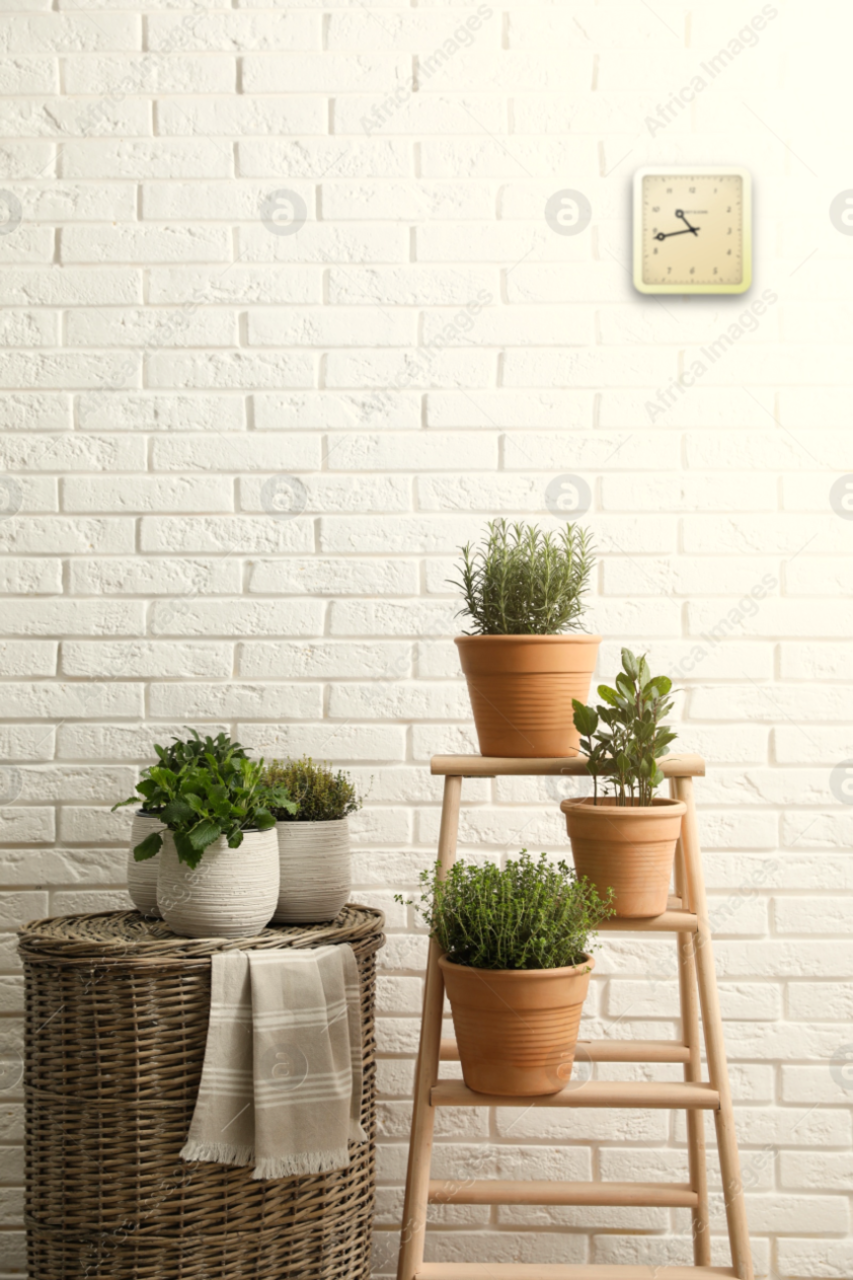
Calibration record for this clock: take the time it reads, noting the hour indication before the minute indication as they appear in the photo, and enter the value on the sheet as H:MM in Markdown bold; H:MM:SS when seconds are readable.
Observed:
**10:43**
